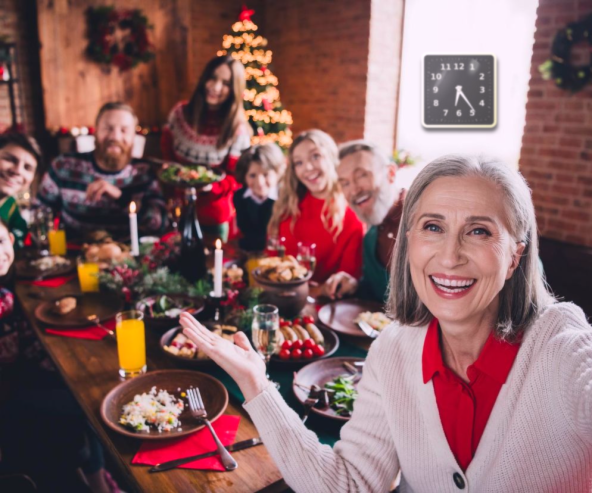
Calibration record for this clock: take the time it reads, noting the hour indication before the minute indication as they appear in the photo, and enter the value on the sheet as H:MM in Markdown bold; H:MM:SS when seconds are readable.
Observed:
**6:24**
